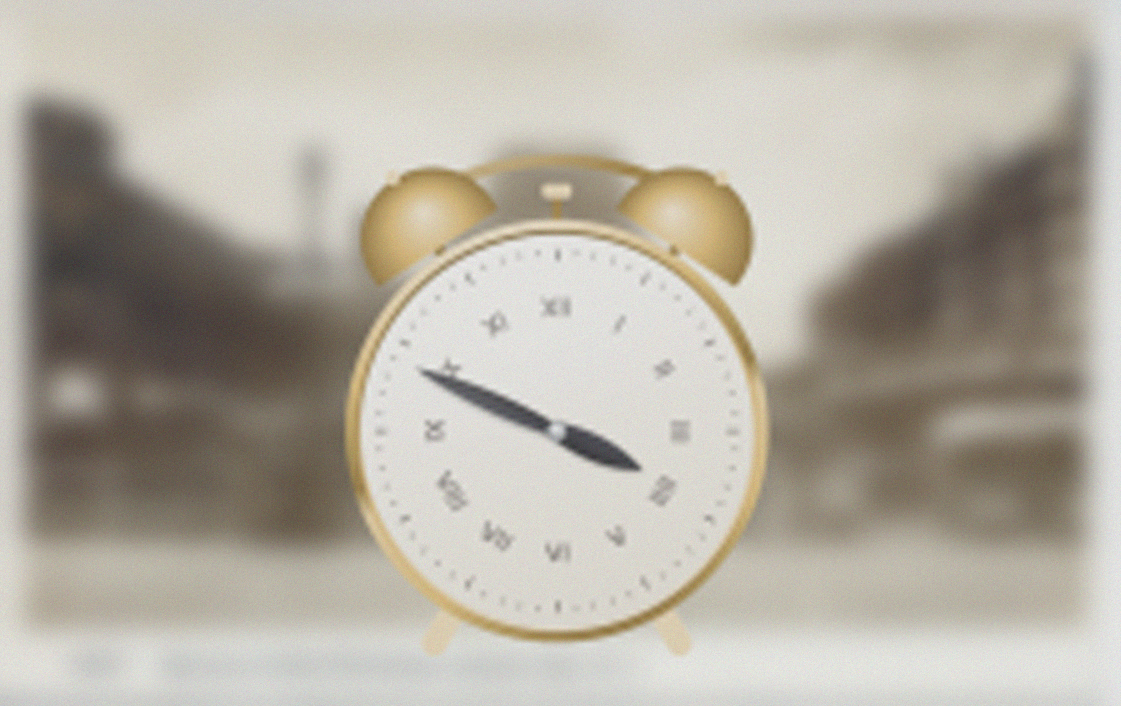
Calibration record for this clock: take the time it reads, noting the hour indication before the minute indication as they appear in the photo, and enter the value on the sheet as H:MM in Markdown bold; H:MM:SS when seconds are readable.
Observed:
**3:49**
